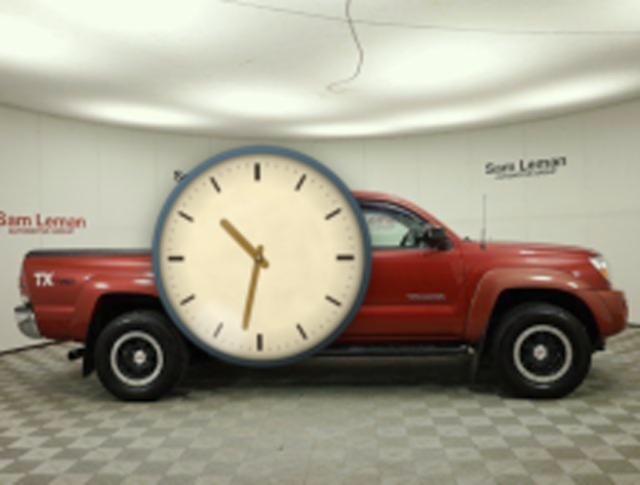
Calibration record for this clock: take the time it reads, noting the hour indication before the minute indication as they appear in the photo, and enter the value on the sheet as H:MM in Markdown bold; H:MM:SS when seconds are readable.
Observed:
**10:32**
